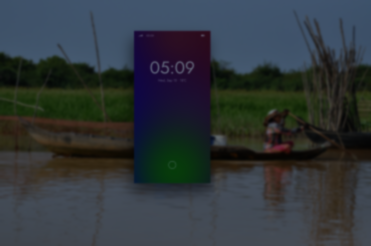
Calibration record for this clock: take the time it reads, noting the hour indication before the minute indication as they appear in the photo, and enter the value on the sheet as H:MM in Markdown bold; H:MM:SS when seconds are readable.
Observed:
**5:09**
